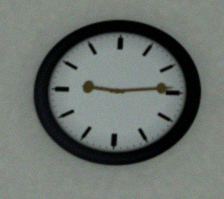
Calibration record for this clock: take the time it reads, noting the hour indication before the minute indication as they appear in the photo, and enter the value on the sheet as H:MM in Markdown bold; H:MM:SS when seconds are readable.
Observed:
**9:14**
